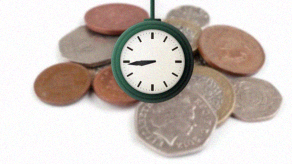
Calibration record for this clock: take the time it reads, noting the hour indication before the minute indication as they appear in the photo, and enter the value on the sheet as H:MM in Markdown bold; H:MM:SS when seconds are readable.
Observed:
**8:44**
